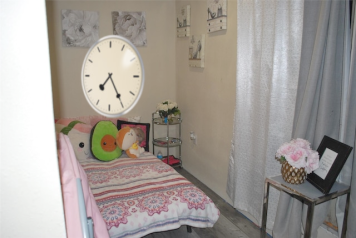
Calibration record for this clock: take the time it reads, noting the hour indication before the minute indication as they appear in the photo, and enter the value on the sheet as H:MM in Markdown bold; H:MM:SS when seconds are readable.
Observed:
**7:25**
